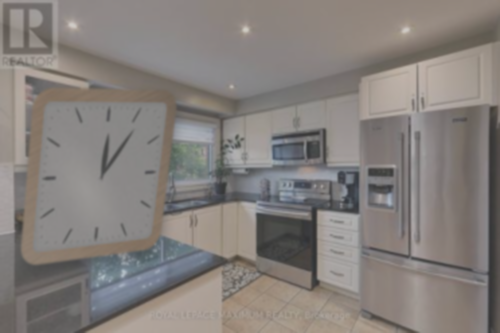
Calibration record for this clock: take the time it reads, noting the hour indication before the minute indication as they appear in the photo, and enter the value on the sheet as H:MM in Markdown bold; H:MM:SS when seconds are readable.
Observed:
**12:06**
